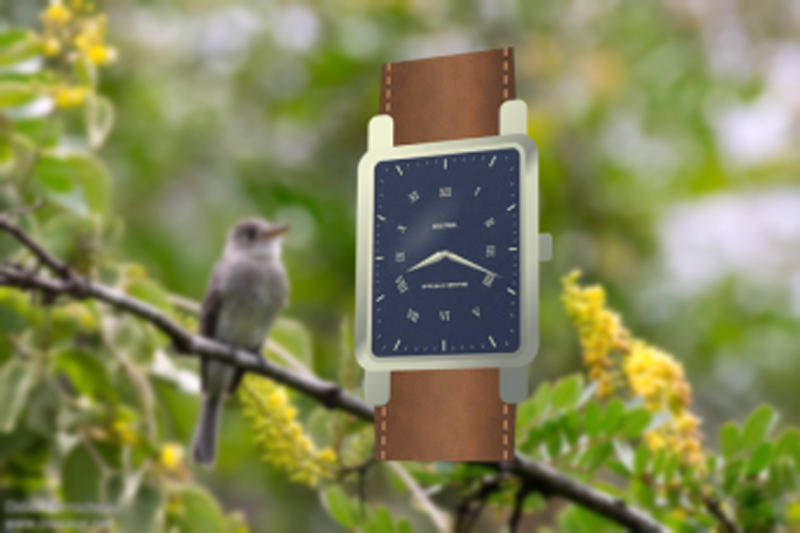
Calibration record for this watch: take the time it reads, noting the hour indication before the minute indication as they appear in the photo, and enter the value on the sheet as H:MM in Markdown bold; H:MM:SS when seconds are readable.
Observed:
**8:19**
